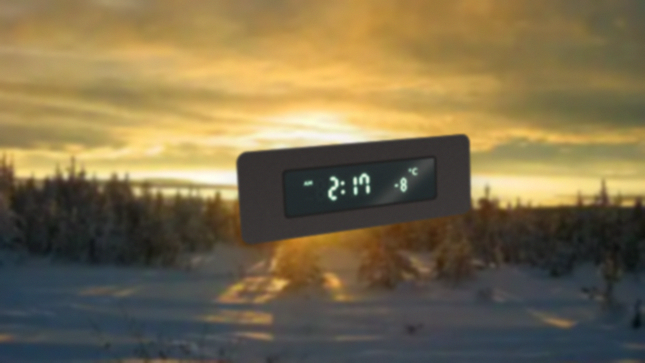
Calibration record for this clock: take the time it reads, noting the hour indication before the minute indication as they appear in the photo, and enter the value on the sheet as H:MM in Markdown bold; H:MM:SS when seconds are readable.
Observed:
**2:17**
